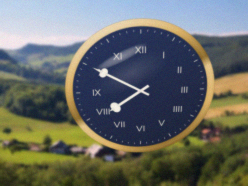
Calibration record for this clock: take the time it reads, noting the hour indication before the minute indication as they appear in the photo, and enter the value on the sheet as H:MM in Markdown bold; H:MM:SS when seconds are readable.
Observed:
**7:50**
